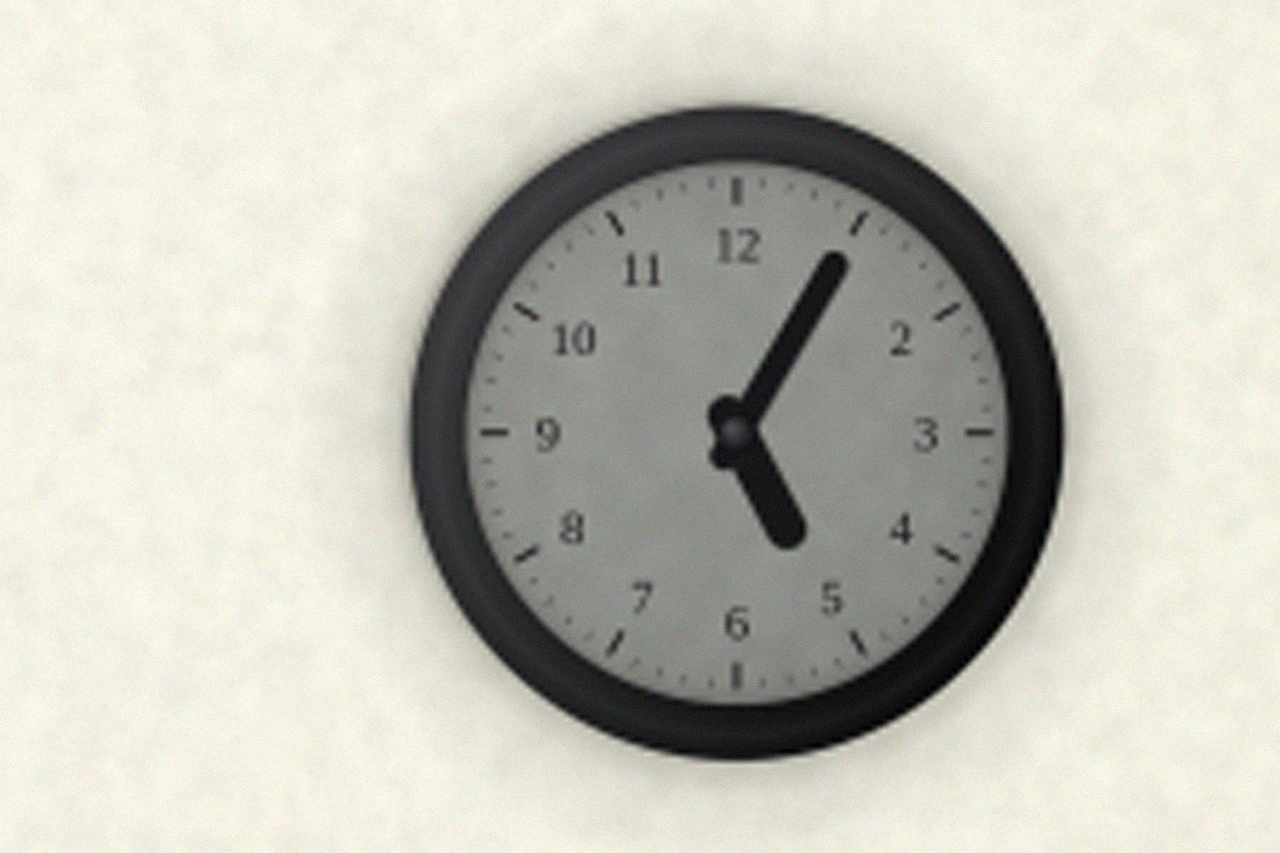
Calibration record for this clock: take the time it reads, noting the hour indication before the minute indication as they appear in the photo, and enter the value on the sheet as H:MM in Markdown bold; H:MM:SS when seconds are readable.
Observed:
**5:05**
